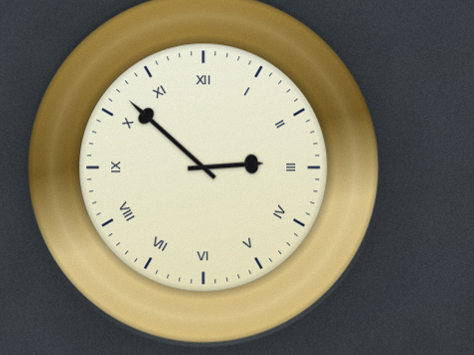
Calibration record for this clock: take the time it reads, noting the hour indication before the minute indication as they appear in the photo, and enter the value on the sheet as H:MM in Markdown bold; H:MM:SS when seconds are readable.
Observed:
**2:52**
